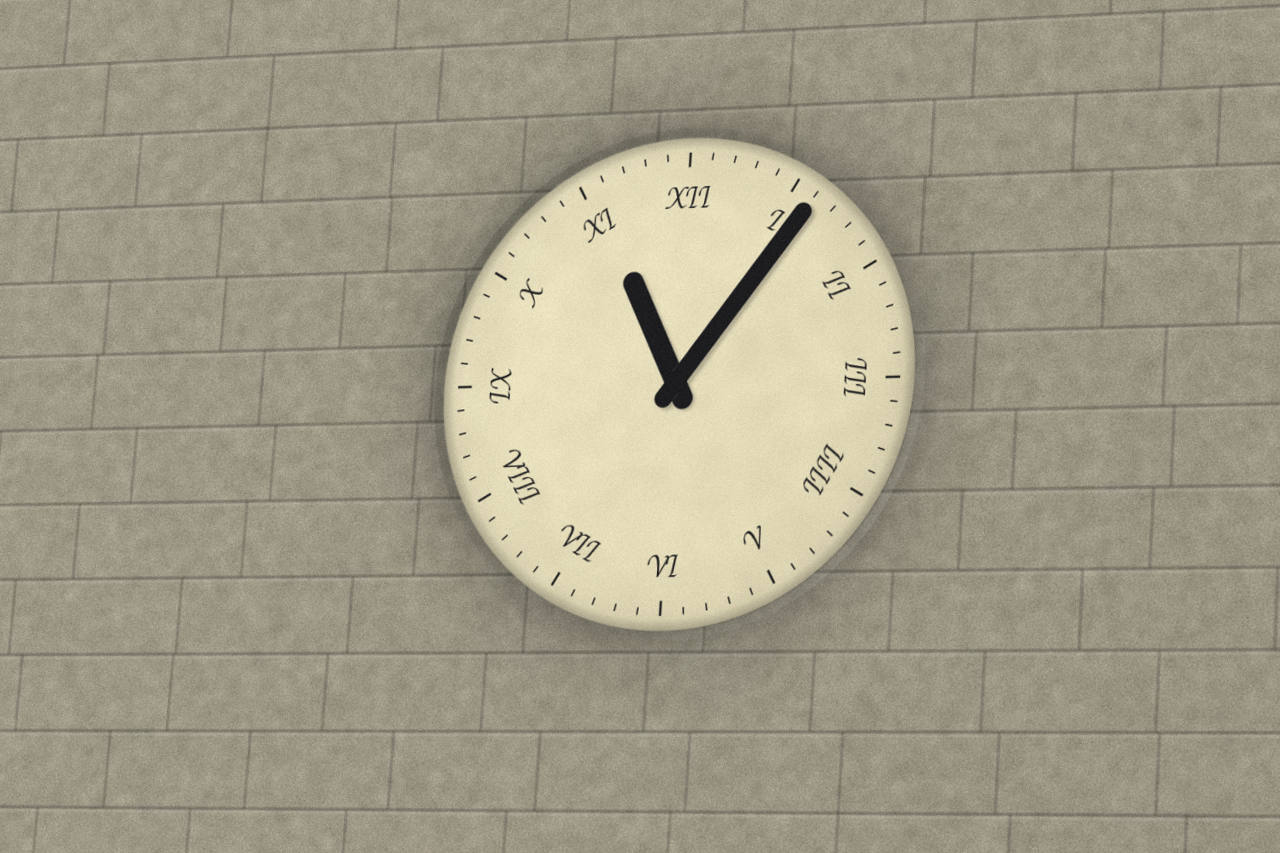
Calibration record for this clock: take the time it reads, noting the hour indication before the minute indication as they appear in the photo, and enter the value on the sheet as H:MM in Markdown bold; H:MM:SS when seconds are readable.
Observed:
**11:06**
